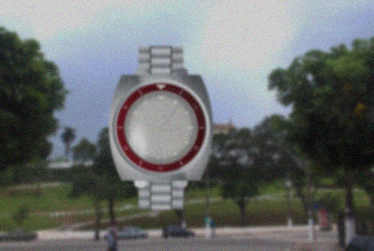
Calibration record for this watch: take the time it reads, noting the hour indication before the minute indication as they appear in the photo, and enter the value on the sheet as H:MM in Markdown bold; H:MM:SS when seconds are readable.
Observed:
**3:06**
